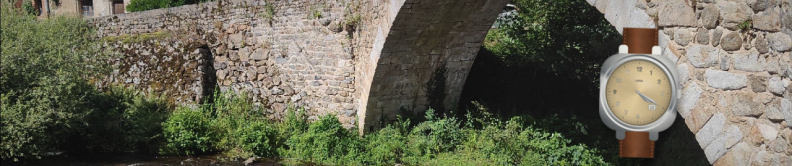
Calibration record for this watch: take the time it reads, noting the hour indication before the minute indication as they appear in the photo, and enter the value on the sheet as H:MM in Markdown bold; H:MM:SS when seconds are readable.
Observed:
**4:20**
